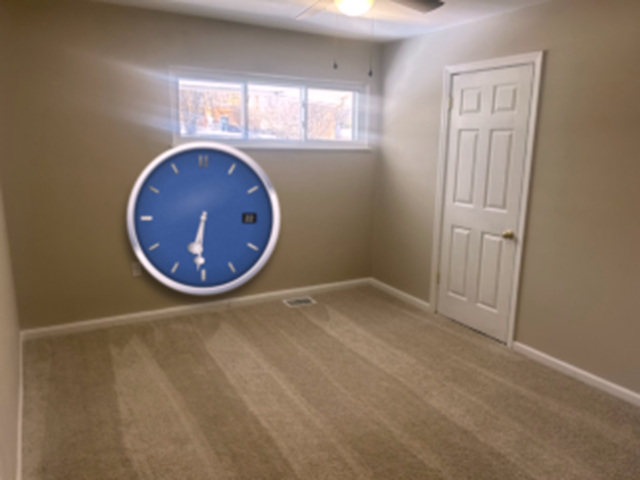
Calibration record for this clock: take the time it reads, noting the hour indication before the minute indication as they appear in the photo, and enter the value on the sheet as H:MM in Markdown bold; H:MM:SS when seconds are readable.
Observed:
**6:31**
